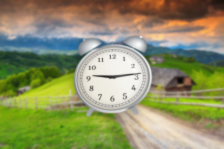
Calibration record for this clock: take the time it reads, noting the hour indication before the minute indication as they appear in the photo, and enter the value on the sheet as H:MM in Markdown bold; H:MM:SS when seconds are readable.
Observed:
**9:14**
